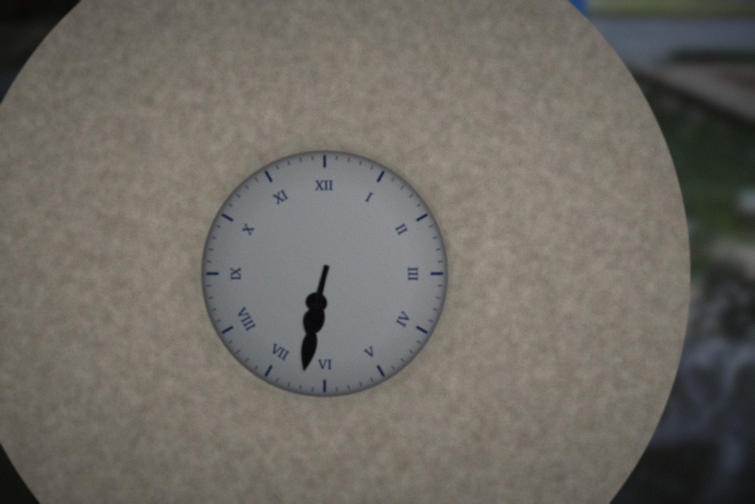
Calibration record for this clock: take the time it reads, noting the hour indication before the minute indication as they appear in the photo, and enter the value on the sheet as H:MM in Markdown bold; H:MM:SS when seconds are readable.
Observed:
**6:32**
